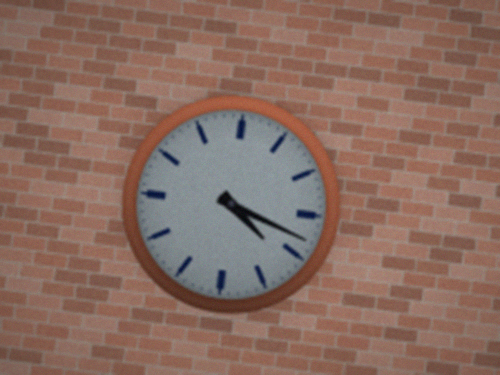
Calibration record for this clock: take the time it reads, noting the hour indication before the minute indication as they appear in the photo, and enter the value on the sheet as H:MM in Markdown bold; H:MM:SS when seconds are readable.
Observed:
**4:18**
